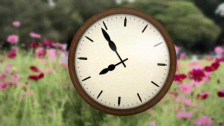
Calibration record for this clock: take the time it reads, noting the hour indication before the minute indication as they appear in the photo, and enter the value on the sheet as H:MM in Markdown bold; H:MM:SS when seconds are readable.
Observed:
**7:54**
